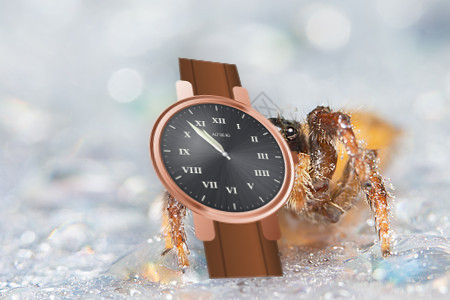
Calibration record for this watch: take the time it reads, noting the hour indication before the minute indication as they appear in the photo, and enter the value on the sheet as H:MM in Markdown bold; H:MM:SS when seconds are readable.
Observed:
**10:53**
